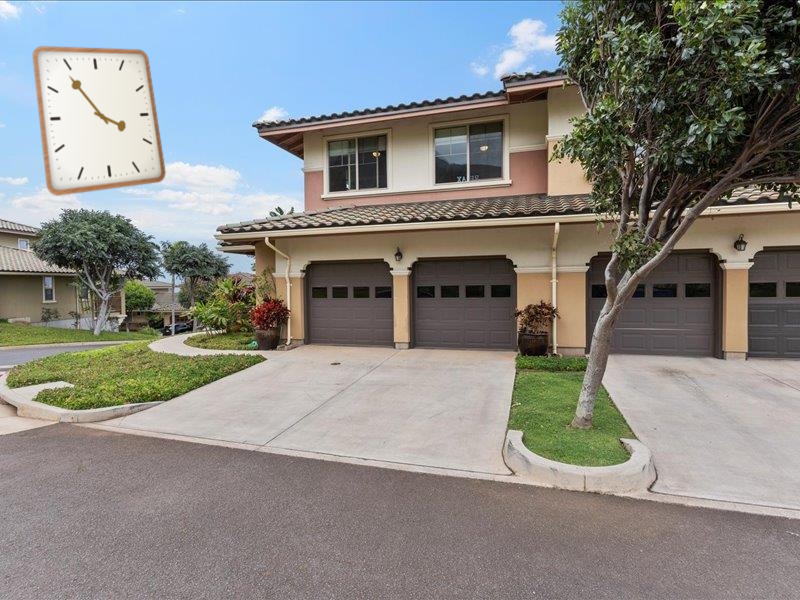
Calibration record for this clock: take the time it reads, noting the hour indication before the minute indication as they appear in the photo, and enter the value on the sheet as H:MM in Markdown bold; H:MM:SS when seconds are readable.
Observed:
**3:54**
